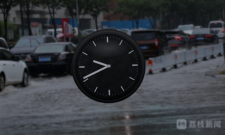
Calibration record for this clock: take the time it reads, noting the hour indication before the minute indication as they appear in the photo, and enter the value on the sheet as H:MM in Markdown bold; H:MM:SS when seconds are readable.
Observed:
**9:41**
